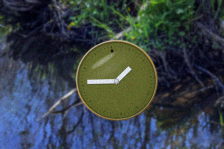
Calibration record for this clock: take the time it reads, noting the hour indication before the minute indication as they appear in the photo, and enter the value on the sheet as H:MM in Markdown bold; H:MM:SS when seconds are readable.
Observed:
**1:46**
